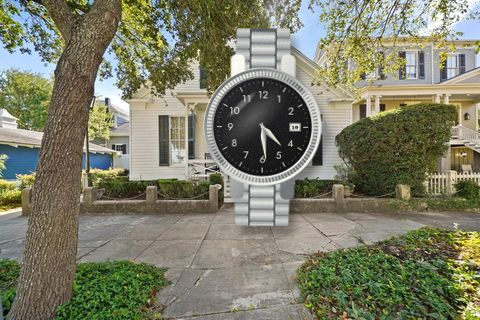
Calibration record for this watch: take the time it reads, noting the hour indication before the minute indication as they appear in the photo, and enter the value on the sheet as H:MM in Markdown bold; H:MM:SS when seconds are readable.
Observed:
**4:29**
